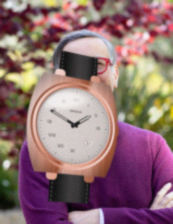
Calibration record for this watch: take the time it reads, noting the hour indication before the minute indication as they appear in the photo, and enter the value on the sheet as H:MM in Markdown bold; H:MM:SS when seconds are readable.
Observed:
**1:49**
